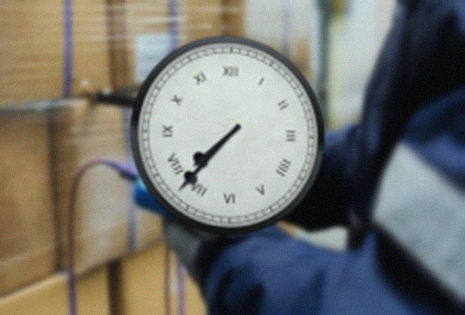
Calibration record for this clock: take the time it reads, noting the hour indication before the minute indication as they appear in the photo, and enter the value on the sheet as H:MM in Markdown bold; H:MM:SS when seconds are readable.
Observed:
**7:37**
